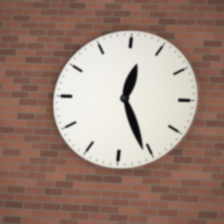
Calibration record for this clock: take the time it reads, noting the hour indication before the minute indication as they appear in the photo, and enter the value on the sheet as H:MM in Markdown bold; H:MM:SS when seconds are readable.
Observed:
**12:26**
